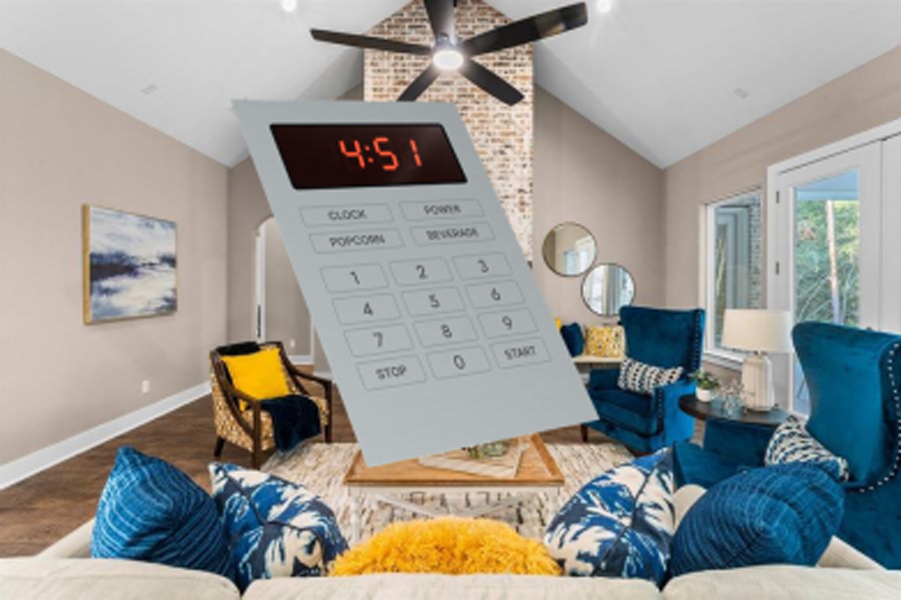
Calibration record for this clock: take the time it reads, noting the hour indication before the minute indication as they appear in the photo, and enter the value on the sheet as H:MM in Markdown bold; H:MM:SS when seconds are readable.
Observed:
**4:51**
